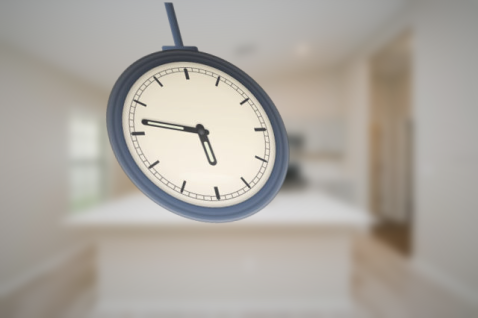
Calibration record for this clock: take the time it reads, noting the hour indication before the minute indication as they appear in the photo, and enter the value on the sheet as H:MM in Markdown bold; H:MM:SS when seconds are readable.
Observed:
**5:47**
